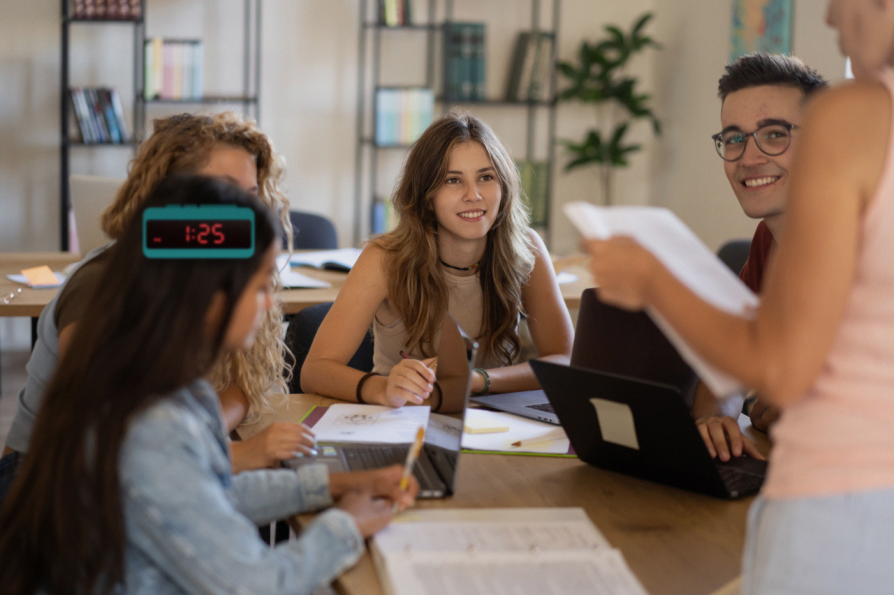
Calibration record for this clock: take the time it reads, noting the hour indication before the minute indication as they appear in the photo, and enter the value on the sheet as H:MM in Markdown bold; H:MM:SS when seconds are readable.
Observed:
**1:25**
